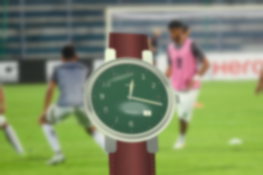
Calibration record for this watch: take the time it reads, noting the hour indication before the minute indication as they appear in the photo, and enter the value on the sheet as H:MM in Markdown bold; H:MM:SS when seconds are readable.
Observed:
**12:17**
